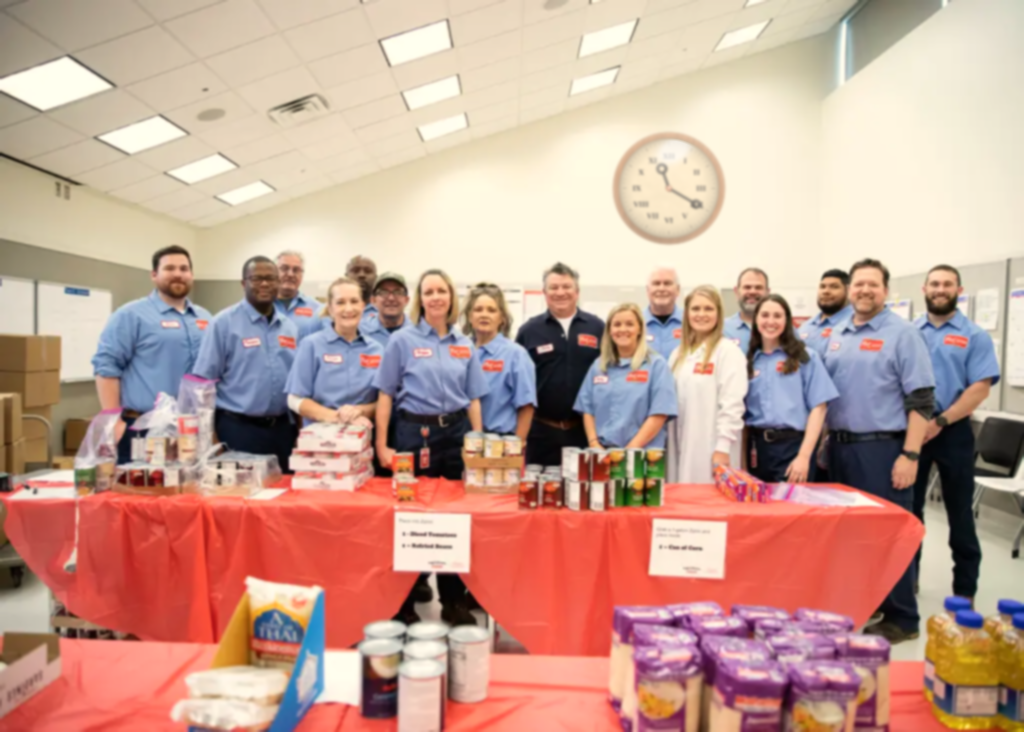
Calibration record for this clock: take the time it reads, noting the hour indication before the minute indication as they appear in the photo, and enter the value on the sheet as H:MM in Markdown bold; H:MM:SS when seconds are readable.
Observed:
**11:20**
